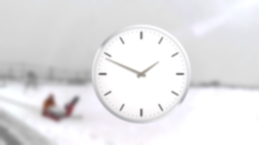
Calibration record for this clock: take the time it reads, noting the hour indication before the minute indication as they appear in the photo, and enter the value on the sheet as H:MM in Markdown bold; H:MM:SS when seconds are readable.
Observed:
**1:49**
